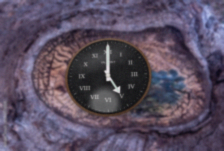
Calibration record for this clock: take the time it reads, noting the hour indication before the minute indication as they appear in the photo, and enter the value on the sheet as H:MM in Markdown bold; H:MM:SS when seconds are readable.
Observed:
**5:00**
